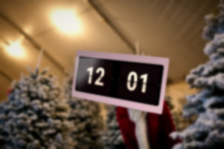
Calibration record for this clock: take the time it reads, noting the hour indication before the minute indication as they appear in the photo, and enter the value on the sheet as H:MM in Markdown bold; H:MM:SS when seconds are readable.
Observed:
**12:01**
